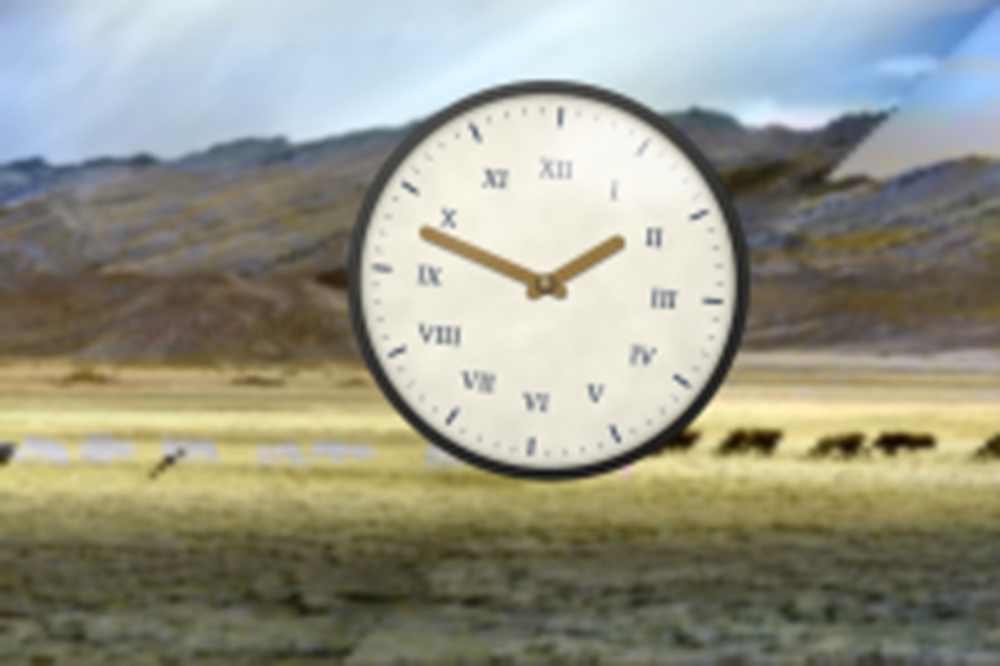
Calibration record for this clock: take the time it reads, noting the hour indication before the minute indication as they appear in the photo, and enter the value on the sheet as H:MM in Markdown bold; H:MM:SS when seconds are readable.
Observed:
**1:48**
